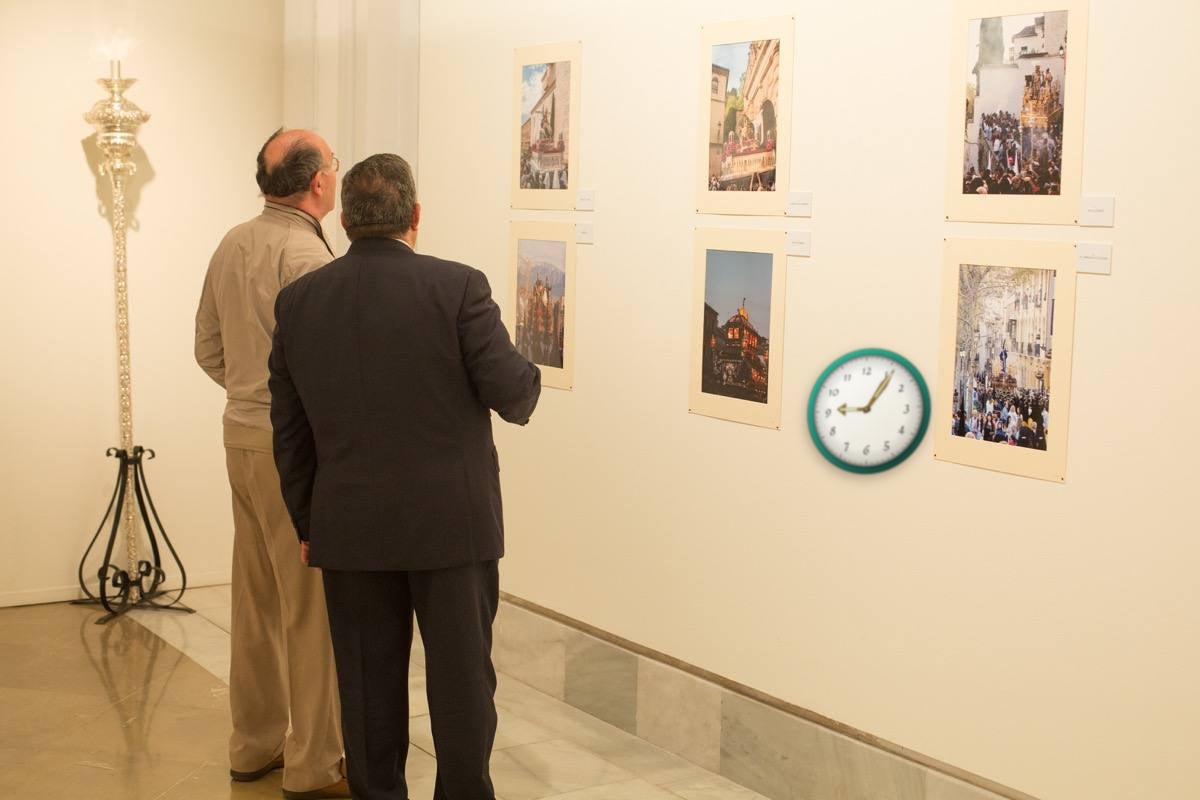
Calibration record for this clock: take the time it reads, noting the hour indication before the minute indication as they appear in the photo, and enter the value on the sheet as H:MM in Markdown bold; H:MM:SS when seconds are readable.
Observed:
**9:06**
